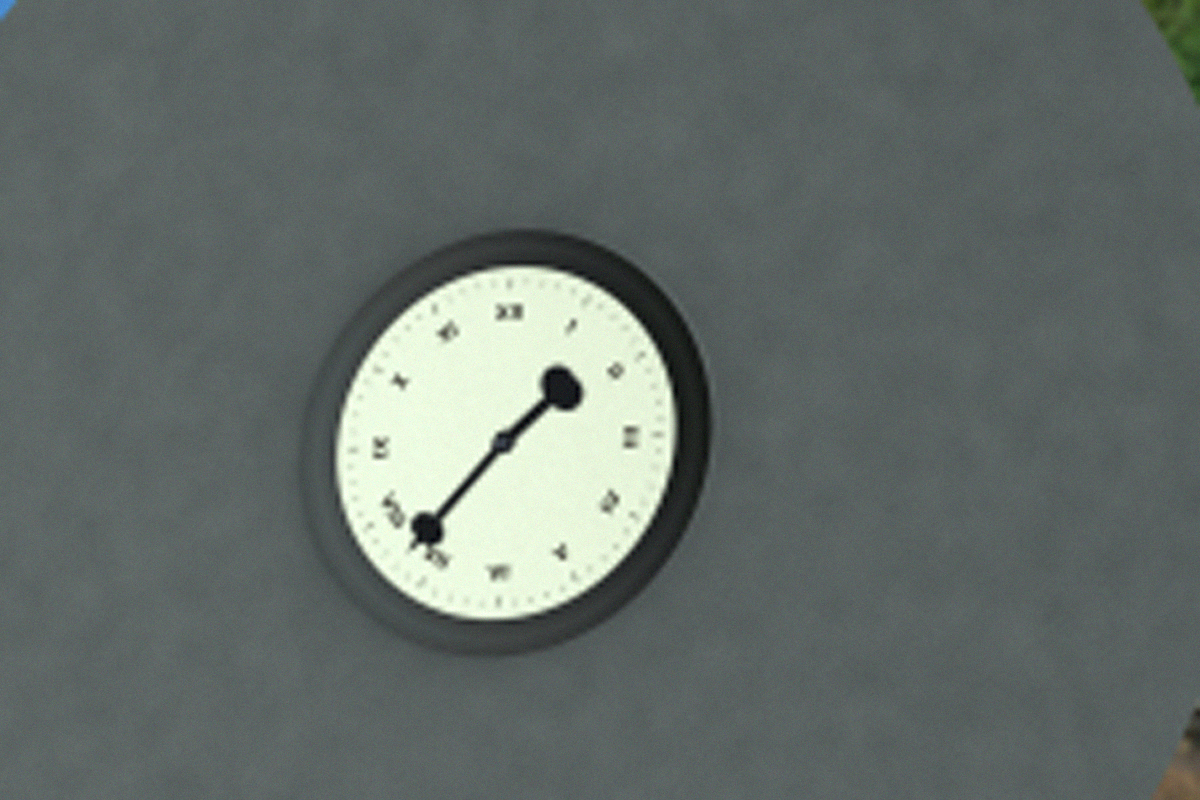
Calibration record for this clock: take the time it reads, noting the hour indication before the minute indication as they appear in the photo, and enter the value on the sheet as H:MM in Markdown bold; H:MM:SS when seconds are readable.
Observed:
**1:37**
